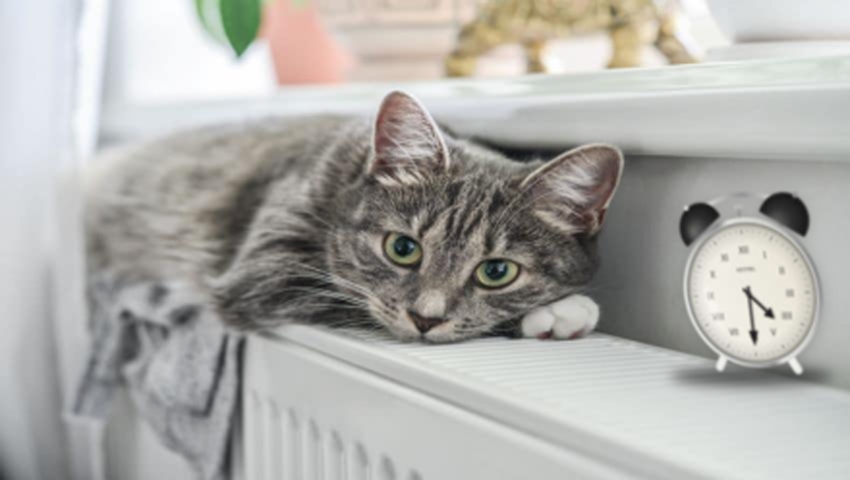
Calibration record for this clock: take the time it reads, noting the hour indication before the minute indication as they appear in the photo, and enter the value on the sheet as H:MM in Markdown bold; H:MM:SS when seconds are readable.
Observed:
**4:30**
